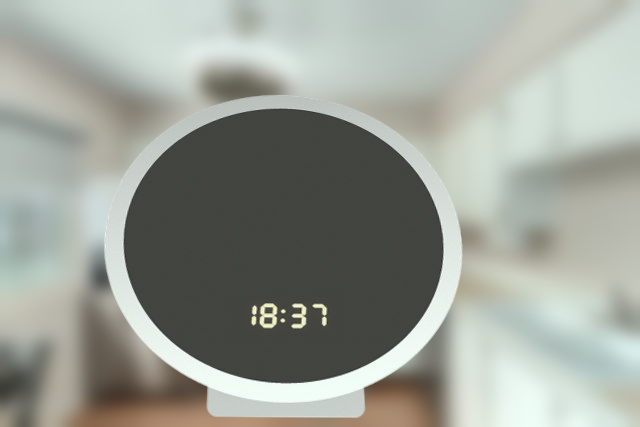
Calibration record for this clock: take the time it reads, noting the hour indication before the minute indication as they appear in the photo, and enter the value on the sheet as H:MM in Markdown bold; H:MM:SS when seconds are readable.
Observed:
**18:37**
